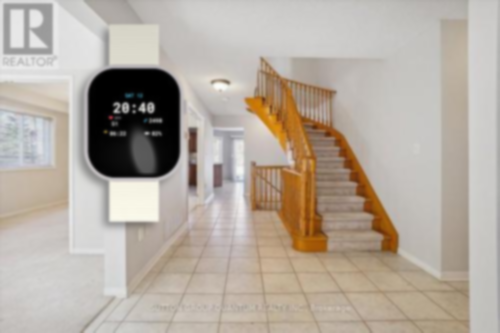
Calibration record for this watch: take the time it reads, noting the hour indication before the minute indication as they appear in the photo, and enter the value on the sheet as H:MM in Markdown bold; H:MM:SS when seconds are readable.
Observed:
**20:40**
